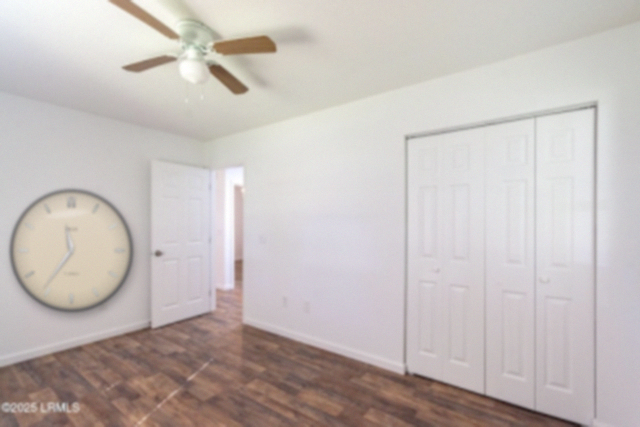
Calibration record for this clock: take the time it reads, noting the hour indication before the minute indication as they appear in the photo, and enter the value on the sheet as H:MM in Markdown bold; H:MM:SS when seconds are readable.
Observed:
**11:36**
